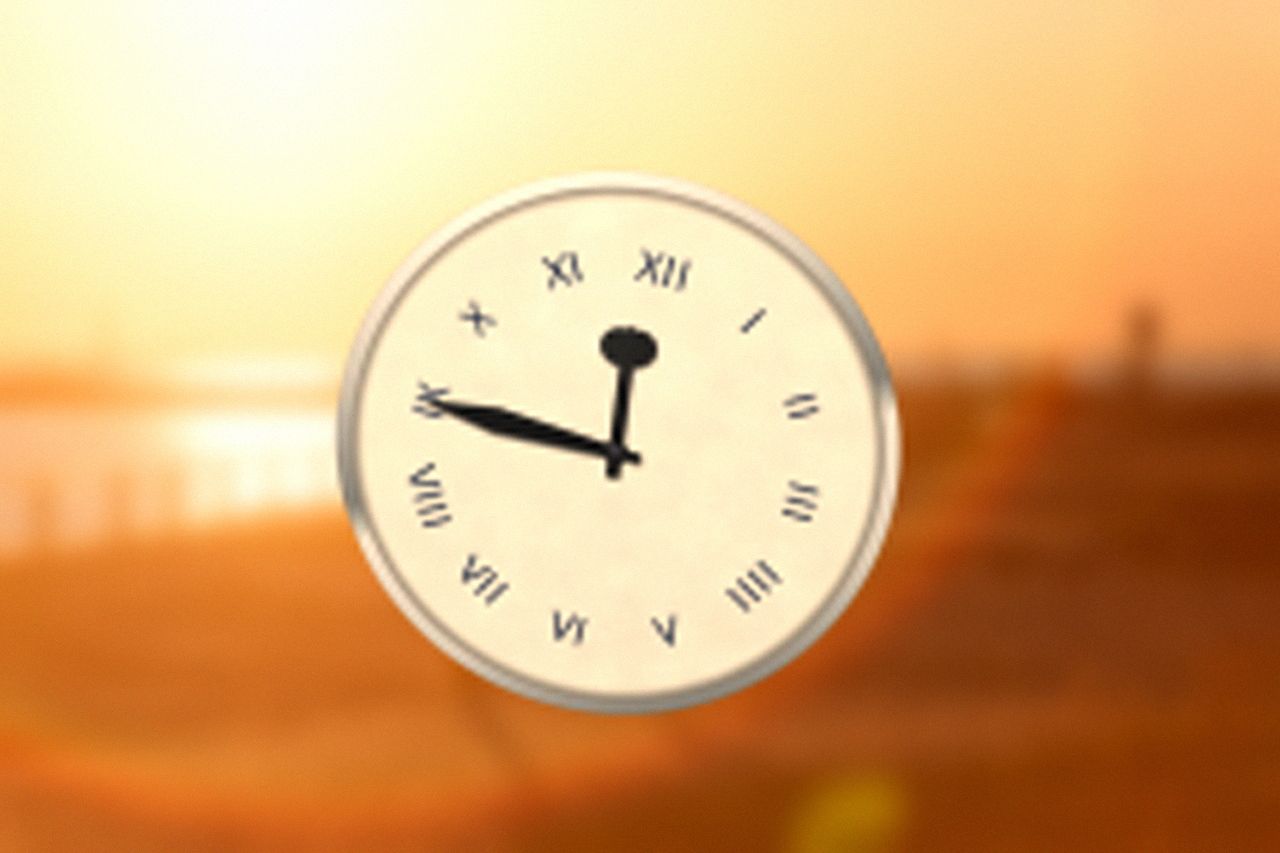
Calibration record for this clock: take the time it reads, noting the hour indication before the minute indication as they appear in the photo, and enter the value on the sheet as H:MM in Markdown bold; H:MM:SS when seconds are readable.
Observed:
**11:45**
